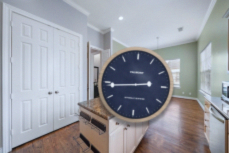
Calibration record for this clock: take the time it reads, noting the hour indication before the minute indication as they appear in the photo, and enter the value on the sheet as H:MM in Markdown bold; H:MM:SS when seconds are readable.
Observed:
**2:44**
